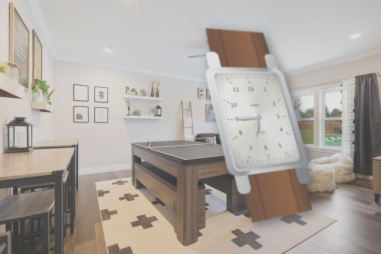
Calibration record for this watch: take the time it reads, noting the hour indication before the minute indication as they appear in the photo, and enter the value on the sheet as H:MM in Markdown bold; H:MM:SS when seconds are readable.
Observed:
**6:45**
